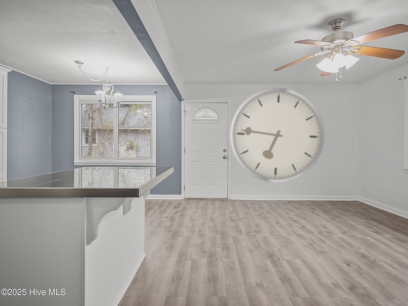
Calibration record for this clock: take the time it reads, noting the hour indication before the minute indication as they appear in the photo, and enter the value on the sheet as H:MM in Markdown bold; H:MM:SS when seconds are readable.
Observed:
**6:46**
